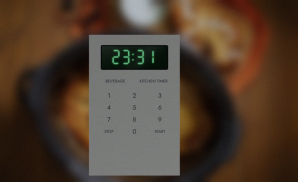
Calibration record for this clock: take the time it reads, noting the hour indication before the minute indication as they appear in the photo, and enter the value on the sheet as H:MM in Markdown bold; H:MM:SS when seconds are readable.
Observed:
**23:31**
